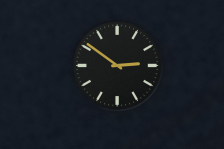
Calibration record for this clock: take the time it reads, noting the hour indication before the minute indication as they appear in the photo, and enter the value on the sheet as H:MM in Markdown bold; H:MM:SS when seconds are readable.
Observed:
**2:51**
